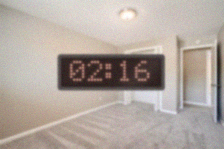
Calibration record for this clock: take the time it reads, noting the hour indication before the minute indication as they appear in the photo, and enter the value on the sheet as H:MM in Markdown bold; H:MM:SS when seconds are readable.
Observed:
**2:16**
